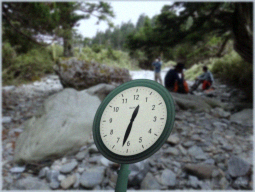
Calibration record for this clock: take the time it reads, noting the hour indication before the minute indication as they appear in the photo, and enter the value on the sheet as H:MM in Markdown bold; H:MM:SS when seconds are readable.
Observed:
**12:32**
